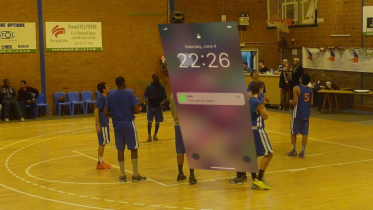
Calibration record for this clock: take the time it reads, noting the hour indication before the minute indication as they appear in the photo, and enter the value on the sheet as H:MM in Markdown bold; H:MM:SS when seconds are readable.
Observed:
**22:26**
